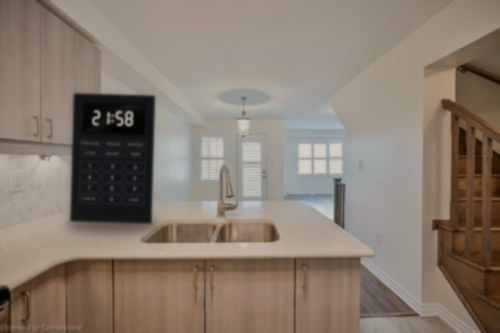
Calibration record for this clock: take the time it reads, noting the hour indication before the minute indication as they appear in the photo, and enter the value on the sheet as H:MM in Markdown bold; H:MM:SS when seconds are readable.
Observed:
**21:58**
